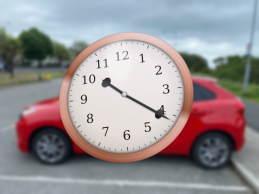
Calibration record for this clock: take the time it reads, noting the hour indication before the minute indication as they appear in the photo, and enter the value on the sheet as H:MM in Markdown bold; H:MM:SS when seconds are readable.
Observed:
**10:21**
